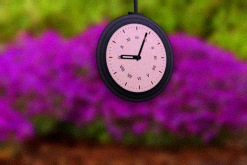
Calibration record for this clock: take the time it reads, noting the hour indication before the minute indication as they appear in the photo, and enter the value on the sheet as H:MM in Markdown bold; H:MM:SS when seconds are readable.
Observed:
**9:04**
